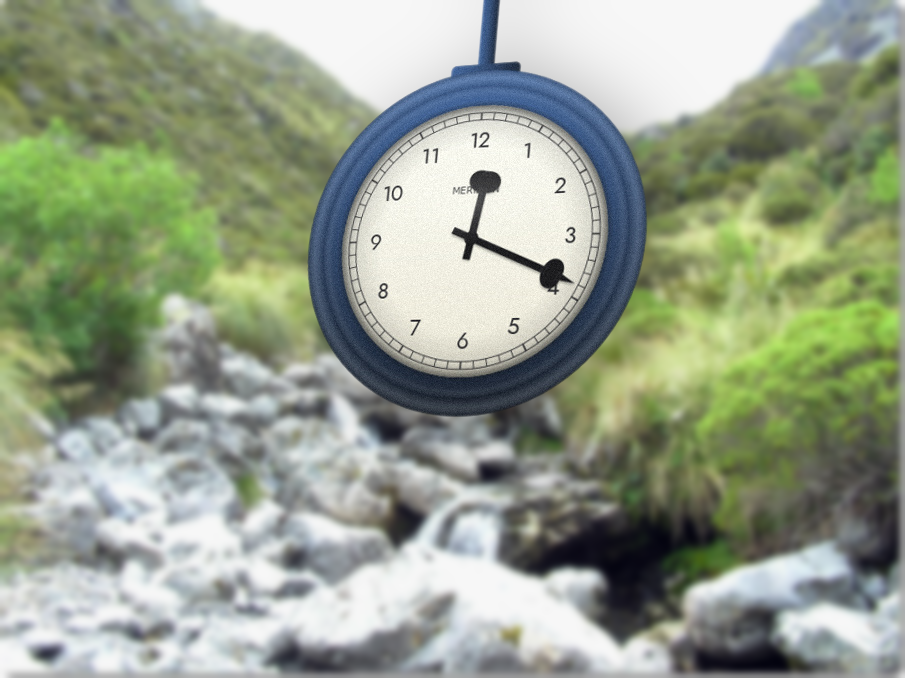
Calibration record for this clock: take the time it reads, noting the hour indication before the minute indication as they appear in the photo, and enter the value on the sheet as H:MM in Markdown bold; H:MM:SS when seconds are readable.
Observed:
**12:19**
